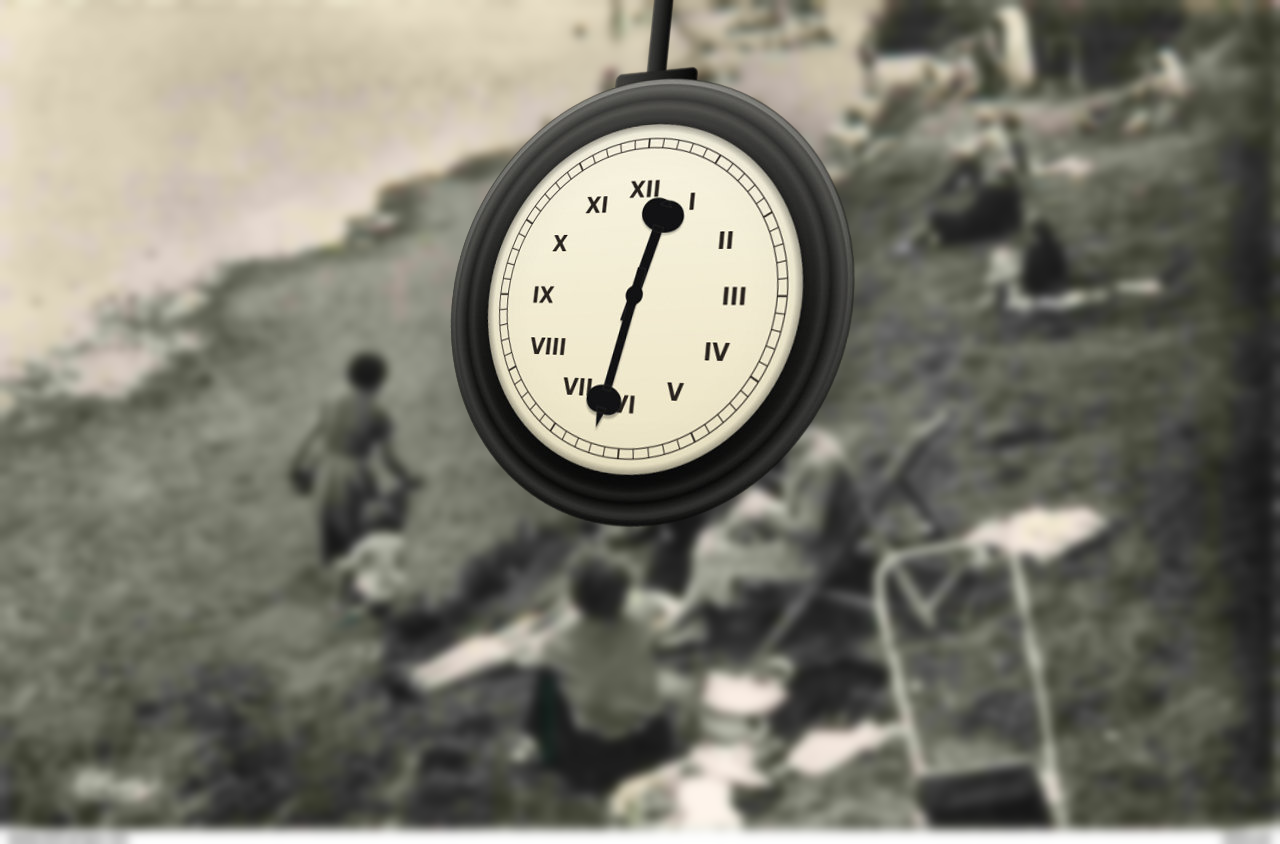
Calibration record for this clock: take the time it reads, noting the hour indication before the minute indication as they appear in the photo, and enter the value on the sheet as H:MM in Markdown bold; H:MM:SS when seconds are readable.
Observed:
**12:32**
